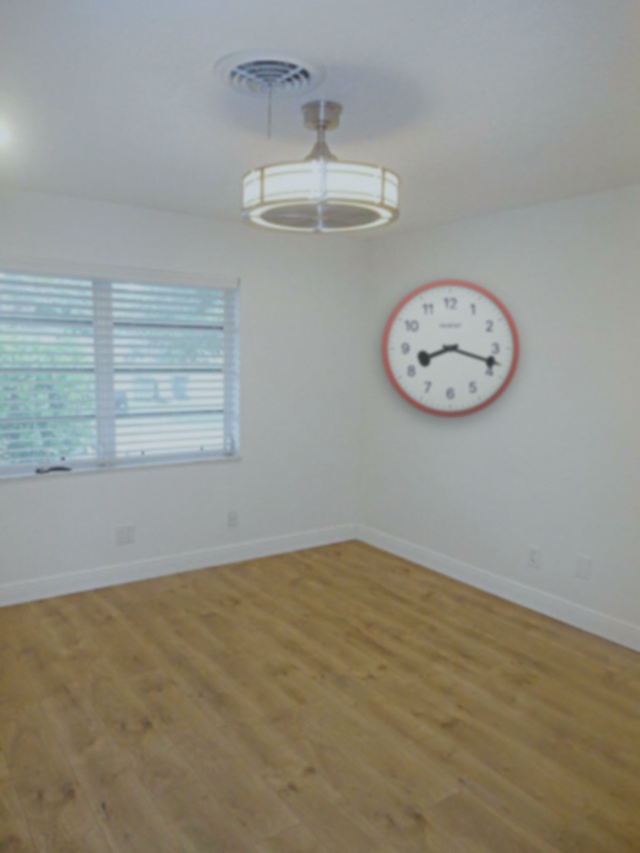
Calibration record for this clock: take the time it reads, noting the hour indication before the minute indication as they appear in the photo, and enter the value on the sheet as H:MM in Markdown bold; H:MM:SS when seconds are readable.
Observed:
**8:18**
